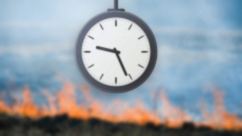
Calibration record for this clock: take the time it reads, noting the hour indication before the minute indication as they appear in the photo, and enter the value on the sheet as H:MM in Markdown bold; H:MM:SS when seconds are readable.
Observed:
**9:26**
